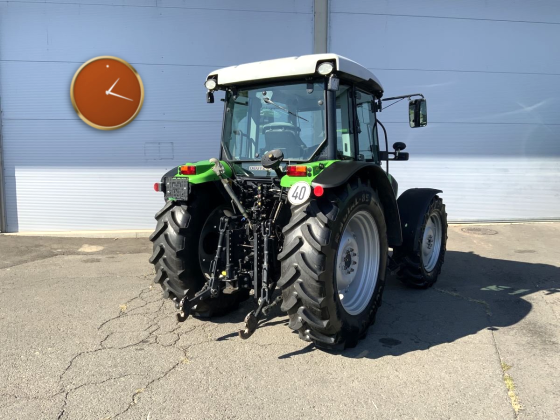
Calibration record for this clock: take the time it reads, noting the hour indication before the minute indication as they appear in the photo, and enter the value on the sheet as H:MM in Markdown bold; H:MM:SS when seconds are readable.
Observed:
**1:18**
